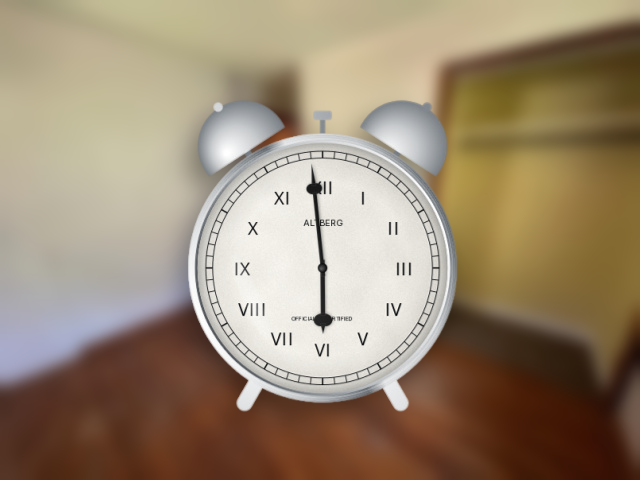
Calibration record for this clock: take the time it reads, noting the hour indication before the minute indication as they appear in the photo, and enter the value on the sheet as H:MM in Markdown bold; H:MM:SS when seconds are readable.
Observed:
**5:59**
